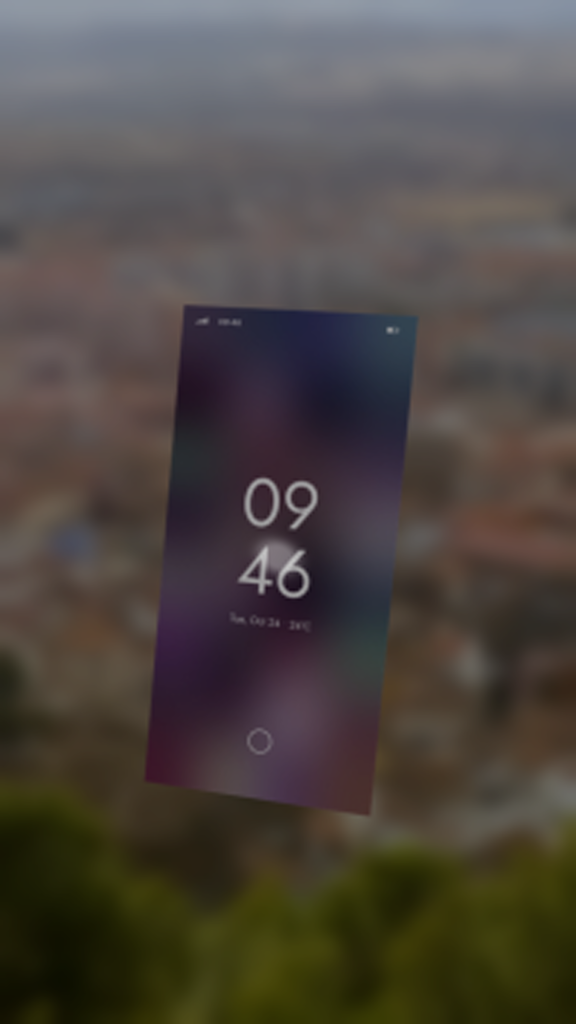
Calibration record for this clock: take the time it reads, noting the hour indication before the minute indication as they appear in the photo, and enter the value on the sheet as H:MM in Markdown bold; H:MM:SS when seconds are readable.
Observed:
**9:46**
